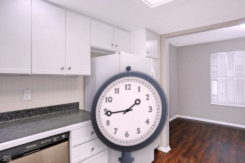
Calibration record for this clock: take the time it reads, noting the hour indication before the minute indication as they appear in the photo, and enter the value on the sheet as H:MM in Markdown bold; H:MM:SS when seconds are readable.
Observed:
**1:44**
